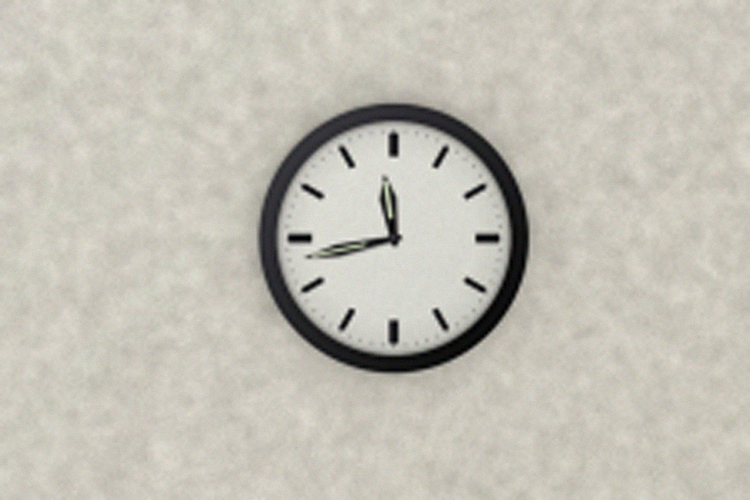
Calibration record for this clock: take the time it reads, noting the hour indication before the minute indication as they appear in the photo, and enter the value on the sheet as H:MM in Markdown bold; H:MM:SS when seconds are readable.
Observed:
**11:43**
